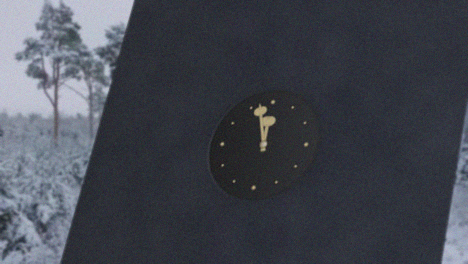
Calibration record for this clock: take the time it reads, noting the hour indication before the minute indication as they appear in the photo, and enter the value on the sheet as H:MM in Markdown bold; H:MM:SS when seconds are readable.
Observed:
**11:57**
